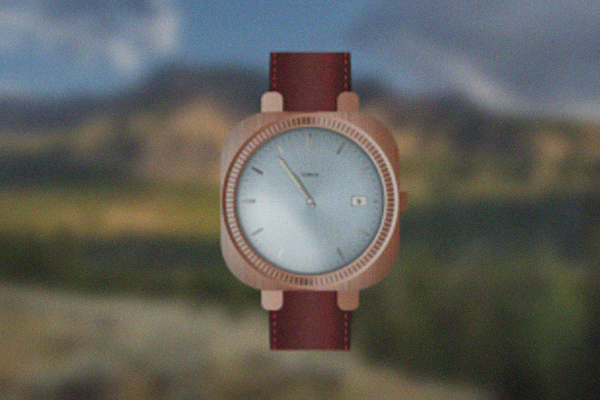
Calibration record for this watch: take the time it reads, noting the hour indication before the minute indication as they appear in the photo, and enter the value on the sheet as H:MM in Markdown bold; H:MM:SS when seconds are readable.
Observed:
**10:54**
